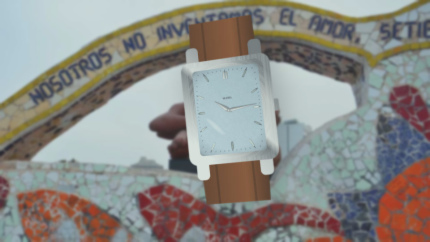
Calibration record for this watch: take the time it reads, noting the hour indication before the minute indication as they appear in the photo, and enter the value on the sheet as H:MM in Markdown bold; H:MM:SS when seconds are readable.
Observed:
**10:14**
